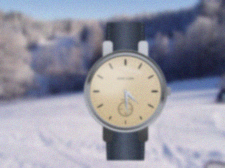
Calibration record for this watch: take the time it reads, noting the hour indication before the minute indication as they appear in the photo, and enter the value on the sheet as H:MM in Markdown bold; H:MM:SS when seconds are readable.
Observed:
**4:29**
